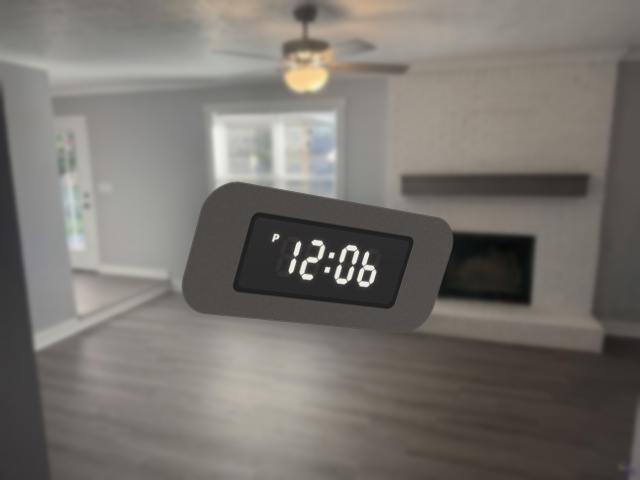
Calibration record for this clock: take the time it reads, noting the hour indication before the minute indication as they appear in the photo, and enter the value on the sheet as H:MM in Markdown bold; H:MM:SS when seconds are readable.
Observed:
**12:06**
